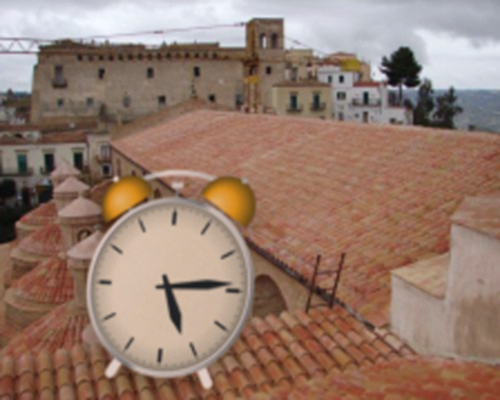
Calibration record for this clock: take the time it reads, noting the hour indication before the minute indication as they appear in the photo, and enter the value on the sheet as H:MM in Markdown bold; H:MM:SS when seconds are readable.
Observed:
**5:14**
